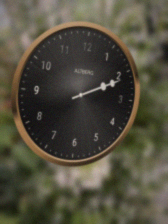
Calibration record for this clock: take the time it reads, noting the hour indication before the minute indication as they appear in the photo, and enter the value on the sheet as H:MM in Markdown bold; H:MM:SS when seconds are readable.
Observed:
**2:11**
